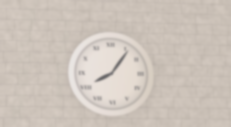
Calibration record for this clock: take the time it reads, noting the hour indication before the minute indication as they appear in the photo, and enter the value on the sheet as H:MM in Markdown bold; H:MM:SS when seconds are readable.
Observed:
**8:06**
